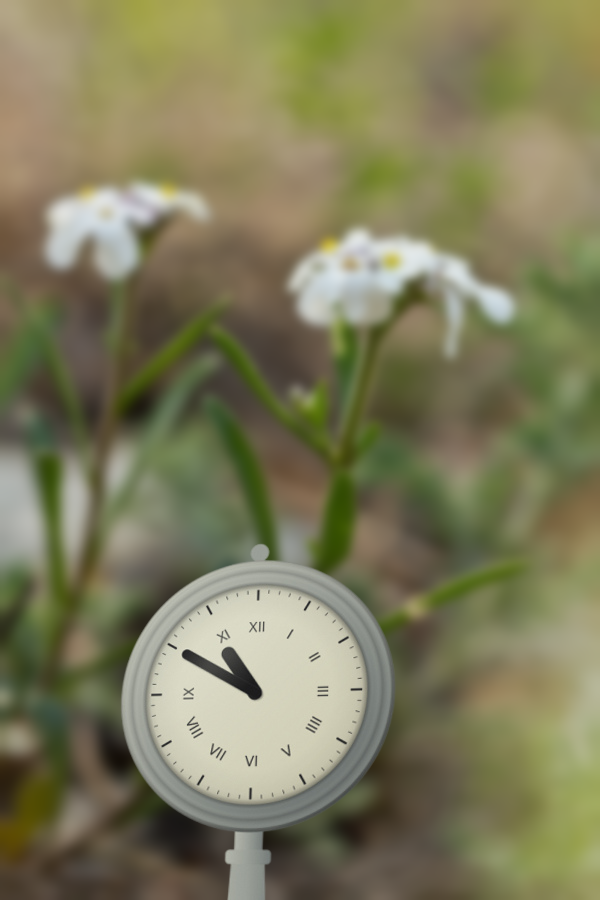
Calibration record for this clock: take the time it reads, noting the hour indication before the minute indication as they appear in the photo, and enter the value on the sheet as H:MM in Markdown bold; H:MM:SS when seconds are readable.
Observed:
**10:50**
